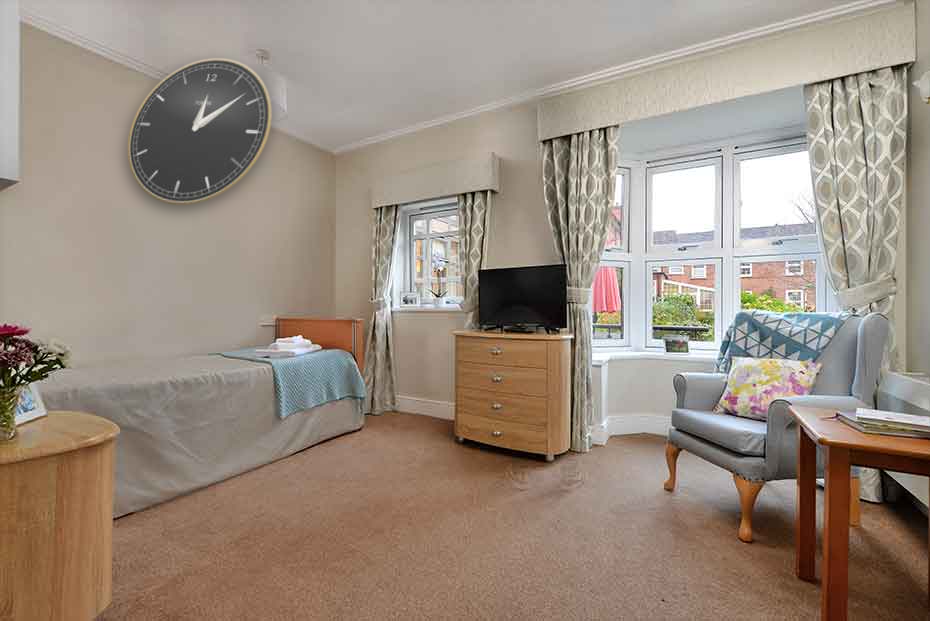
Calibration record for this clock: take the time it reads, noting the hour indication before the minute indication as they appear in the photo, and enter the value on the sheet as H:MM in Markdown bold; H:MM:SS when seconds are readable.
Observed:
**12:08**
